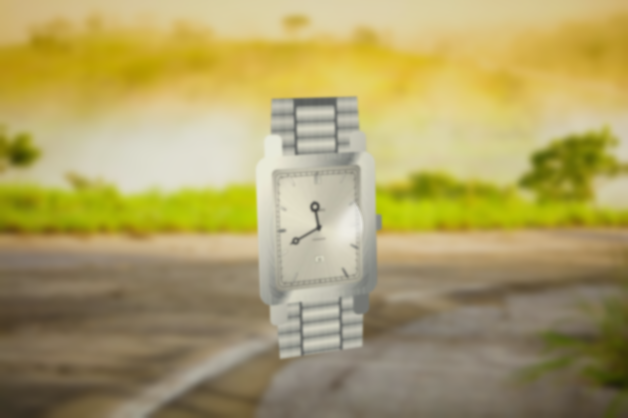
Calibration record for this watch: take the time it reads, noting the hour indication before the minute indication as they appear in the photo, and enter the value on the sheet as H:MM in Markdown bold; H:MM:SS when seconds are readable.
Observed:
**11:41**
